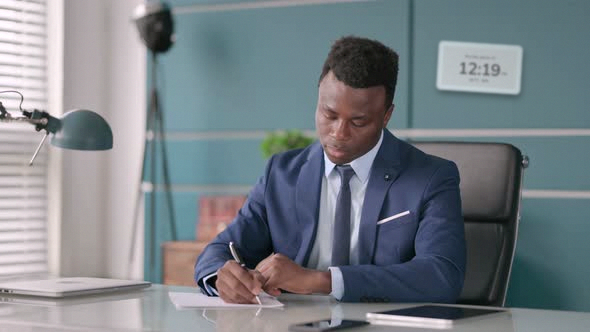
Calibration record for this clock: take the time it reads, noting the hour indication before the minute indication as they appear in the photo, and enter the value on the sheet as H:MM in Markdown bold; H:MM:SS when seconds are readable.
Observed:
**12:19**
